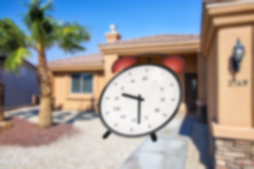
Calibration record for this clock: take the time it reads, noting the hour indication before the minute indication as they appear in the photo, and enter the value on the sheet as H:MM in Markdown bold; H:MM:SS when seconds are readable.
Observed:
**9:28**
